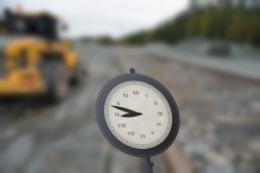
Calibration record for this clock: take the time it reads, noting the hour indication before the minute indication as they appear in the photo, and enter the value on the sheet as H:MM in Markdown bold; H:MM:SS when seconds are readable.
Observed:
**8:48**
